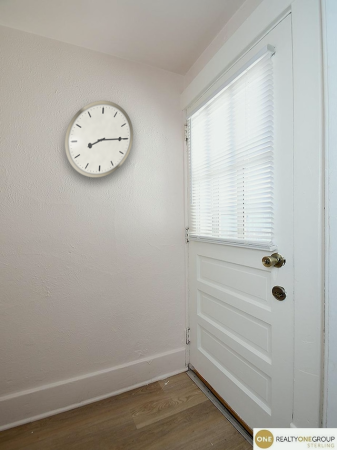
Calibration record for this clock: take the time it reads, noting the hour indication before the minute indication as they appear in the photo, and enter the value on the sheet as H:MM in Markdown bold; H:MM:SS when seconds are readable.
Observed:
**8:15**
